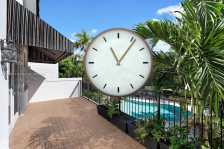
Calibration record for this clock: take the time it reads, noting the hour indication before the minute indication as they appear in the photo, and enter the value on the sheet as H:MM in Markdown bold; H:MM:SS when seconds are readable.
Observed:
**11:06**
